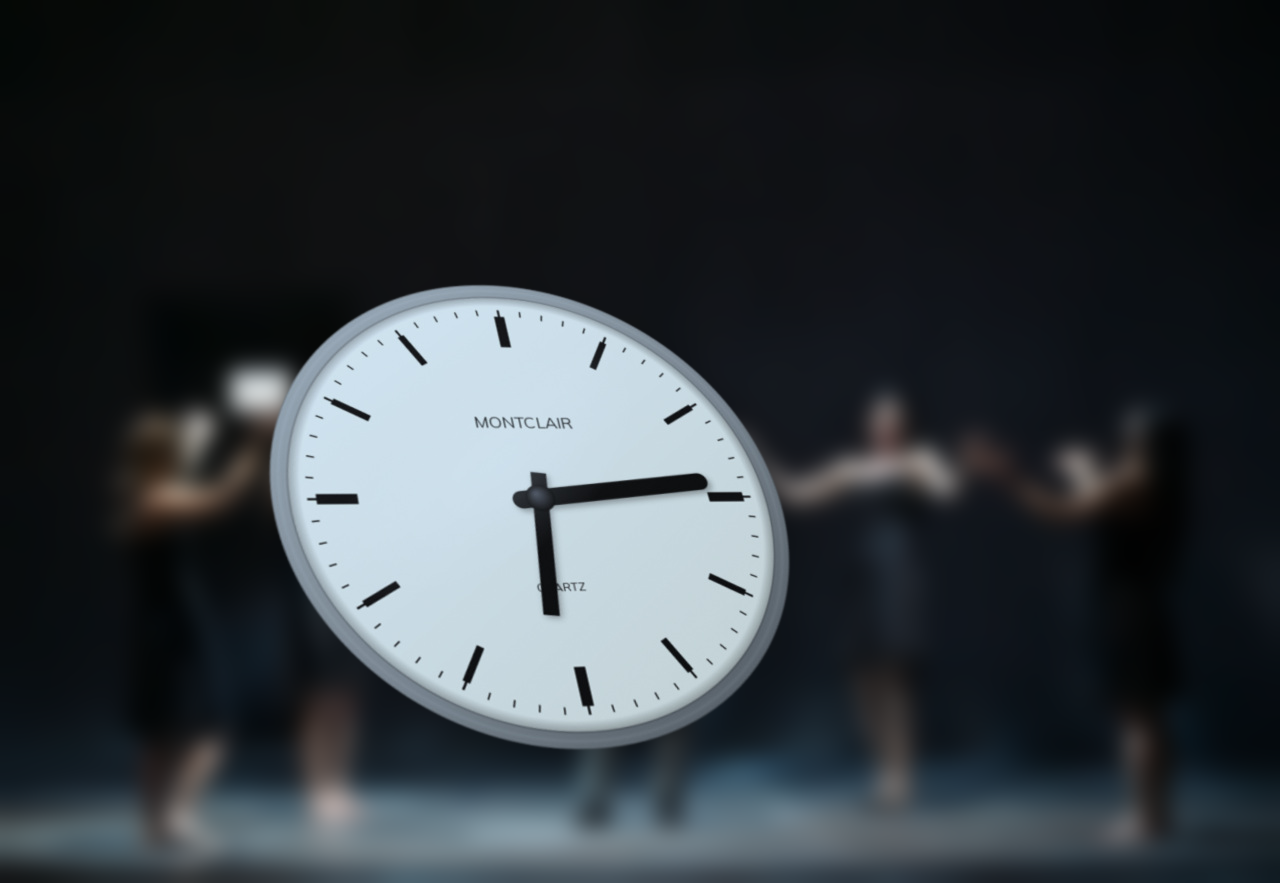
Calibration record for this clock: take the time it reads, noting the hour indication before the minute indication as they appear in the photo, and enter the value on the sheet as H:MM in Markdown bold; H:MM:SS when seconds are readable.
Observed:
**6:14**
